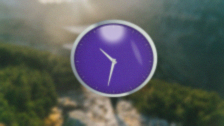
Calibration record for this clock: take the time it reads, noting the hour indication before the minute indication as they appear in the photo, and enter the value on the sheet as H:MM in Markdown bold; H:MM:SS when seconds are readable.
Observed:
**10:32**
